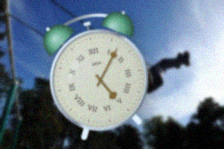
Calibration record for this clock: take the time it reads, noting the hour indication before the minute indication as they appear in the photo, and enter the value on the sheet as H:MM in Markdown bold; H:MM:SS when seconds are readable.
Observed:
**5:07**
